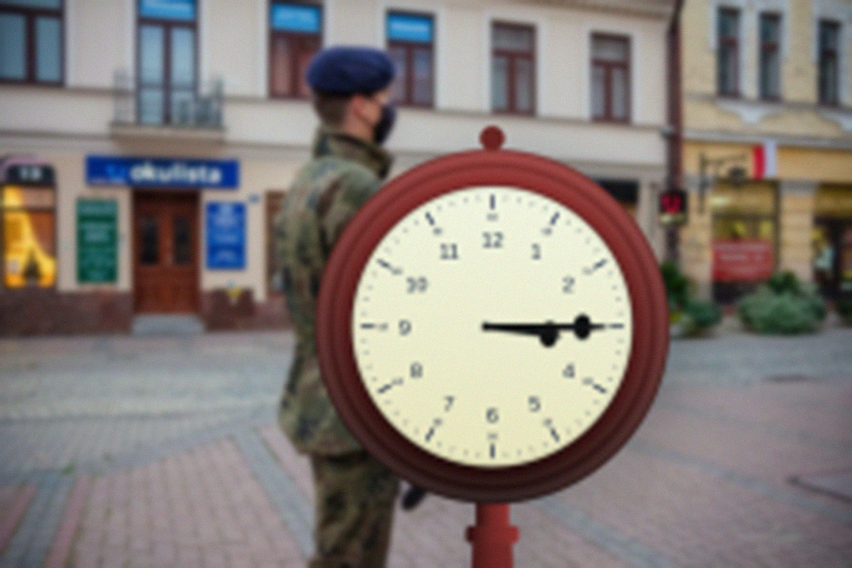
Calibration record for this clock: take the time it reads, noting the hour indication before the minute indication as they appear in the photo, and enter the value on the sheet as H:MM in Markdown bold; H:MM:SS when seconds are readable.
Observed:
**3:15**
